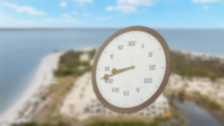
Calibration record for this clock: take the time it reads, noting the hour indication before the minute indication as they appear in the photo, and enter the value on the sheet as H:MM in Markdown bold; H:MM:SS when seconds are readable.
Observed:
**8:42**
